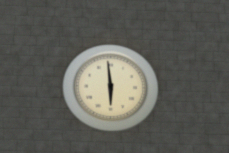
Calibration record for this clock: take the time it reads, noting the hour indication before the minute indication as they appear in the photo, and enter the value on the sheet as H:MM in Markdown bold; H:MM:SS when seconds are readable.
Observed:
**5:59**
